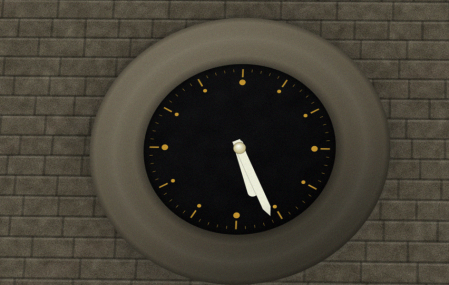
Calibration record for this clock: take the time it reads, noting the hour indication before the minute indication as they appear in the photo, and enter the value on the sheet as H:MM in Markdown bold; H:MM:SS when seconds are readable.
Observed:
**5:26**
